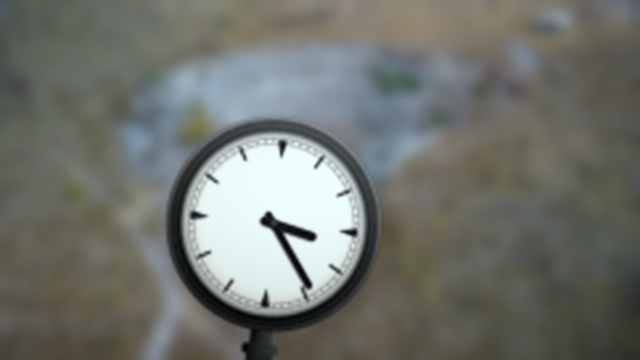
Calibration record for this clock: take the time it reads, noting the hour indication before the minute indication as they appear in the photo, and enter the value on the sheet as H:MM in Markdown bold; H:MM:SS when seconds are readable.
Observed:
**3:24**
